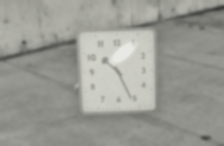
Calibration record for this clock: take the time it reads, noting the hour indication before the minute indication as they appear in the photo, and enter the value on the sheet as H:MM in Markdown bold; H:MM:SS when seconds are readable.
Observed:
**10:26**
